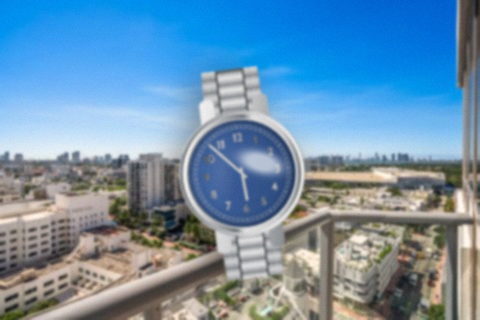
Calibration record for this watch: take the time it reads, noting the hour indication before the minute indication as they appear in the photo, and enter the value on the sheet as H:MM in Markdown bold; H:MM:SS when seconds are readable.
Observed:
**5:53**
